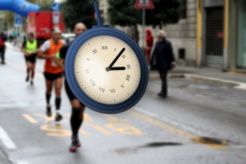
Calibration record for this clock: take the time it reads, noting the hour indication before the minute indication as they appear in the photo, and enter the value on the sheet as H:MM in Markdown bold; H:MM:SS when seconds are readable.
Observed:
**3:08**
